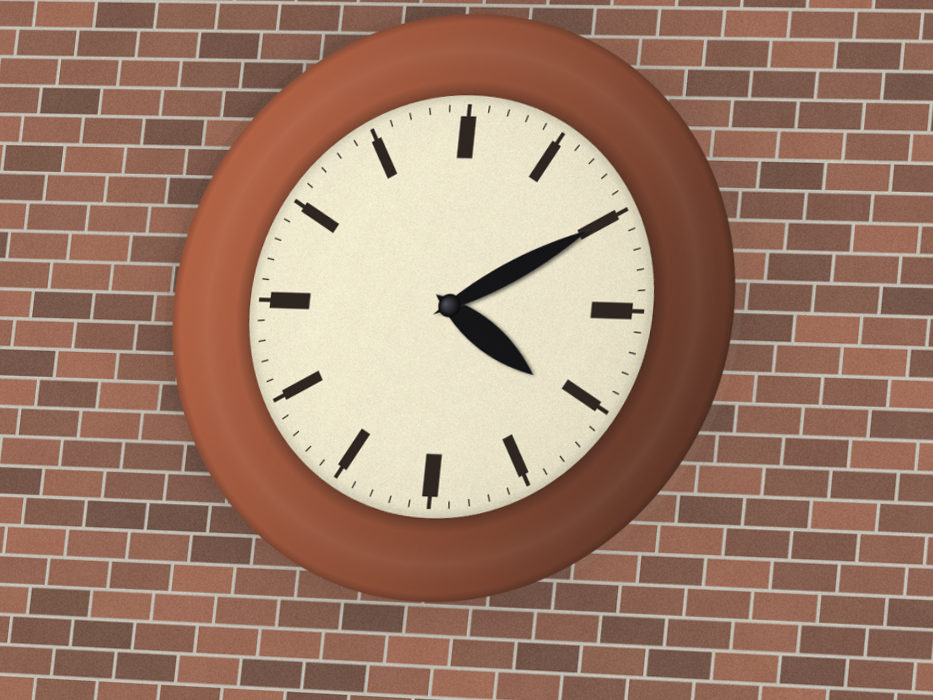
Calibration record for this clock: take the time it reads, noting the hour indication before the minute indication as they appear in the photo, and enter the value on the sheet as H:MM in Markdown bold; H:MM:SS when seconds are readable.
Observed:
**4:10**
